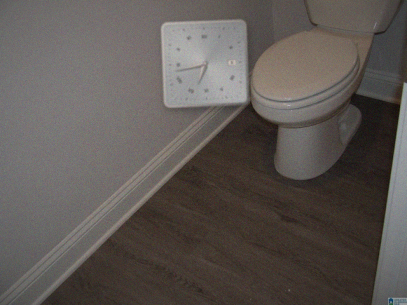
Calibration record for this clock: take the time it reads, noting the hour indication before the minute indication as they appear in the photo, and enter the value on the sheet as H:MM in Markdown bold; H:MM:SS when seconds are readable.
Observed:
**6:43**
